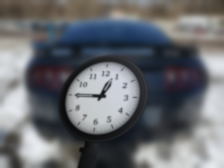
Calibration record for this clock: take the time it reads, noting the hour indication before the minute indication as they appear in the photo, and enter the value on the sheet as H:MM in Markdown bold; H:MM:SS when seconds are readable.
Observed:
**12:45**
